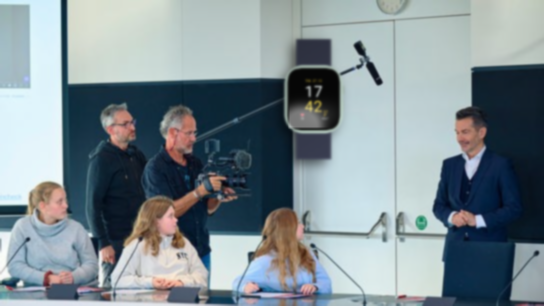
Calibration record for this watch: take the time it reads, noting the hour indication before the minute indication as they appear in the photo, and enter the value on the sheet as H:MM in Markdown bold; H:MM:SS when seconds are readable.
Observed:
**17:42**
